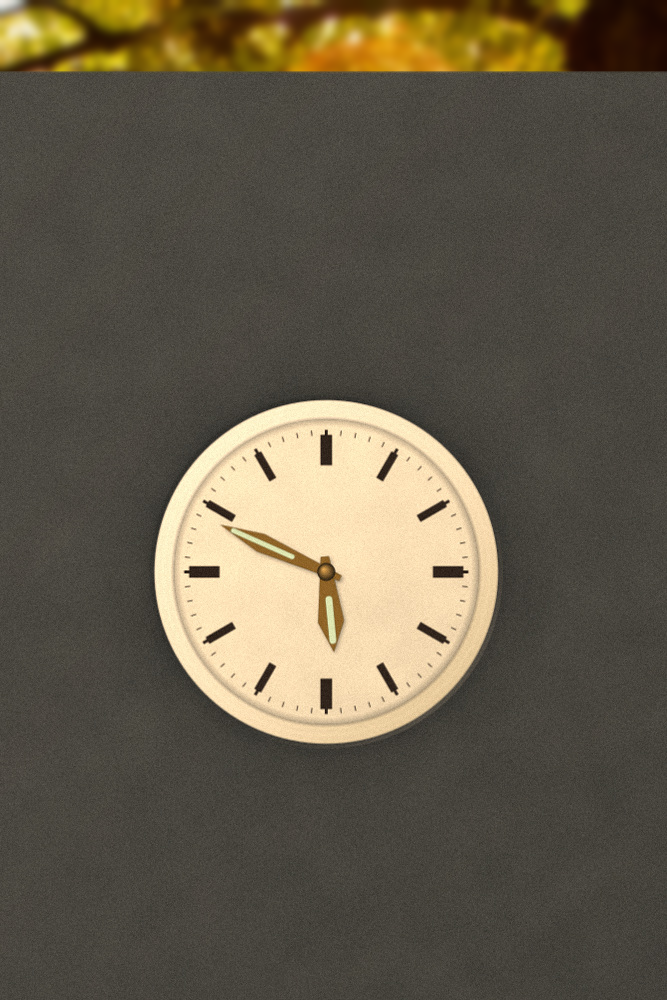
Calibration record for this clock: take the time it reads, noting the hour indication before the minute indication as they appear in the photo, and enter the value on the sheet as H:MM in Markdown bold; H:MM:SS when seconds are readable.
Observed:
**5:49**
